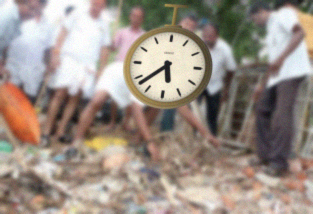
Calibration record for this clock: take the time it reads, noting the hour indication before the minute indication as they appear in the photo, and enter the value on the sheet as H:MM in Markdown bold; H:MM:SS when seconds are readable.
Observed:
**5:38**
